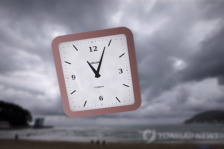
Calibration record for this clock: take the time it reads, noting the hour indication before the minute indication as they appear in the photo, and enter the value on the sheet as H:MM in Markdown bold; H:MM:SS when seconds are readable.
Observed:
**11:04**
